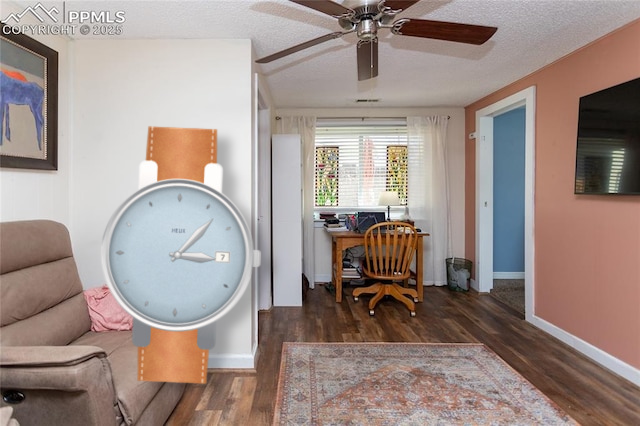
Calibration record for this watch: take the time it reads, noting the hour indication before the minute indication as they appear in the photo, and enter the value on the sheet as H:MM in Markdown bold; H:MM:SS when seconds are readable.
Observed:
**3:07**
